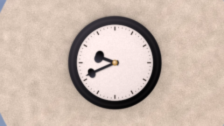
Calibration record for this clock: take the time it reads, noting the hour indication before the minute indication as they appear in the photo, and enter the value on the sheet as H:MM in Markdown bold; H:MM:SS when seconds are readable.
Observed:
**9:41**
